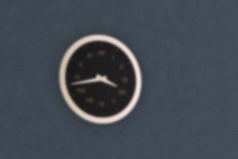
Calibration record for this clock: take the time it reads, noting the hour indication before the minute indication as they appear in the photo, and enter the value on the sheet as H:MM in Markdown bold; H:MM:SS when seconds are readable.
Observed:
**3:43**
